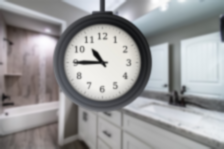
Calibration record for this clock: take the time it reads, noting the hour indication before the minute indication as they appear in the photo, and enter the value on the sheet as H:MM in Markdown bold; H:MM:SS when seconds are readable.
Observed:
**10:45**
